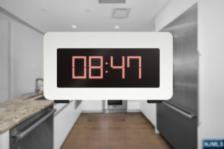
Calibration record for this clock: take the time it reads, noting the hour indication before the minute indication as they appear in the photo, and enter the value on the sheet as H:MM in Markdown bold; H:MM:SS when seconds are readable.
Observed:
**8:47**
